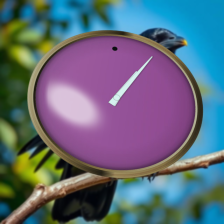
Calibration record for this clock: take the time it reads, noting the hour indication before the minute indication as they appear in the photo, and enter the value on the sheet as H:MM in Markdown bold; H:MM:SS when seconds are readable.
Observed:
**1:06**
